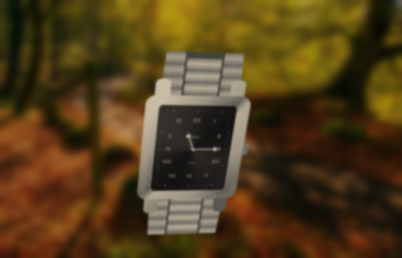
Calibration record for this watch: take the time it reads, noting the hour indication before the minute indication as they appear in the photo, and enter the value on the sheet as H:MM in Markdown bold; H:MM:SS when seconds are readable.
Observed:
**11:15**
